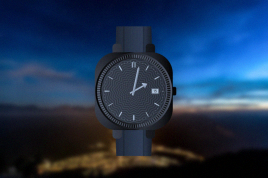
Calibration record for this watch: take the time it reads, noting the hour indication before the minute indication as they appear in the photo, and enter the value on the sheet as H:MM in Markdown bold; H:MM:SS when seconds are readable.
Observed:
**2:02**
